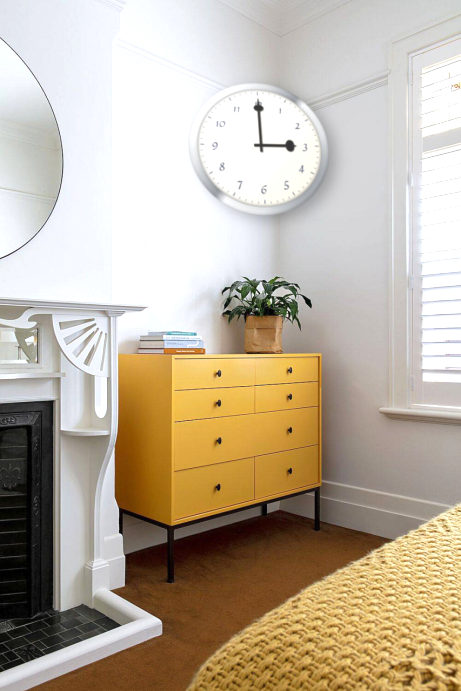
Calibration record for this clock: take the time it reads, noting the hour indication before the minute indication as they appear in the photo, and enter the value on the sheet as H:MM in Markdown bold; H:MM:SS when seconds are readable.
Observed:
**3:00**
